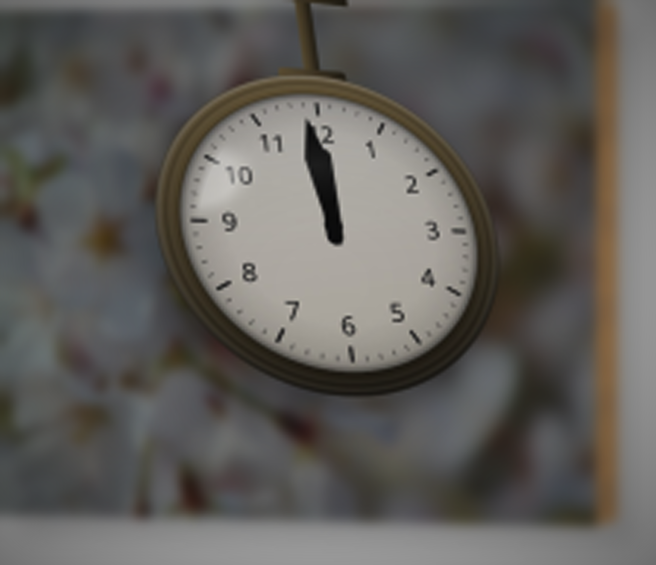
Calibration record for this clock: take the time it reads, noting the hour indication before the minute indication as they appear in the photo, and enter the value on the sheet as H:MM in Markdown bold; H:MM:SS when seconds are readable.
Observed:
**11:59**
